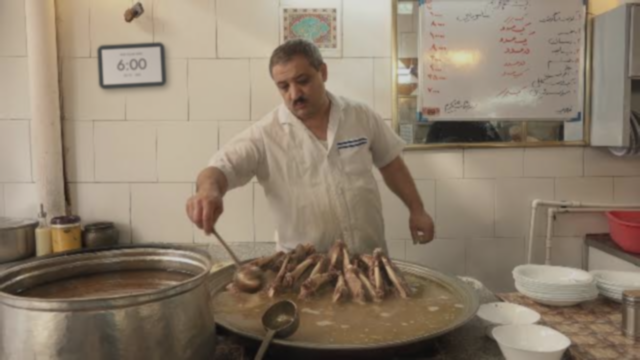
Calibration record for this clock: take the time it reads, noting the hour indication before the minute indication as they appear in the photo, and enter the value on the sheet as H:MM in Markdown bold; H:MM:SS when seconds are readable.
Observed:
**6:00**
